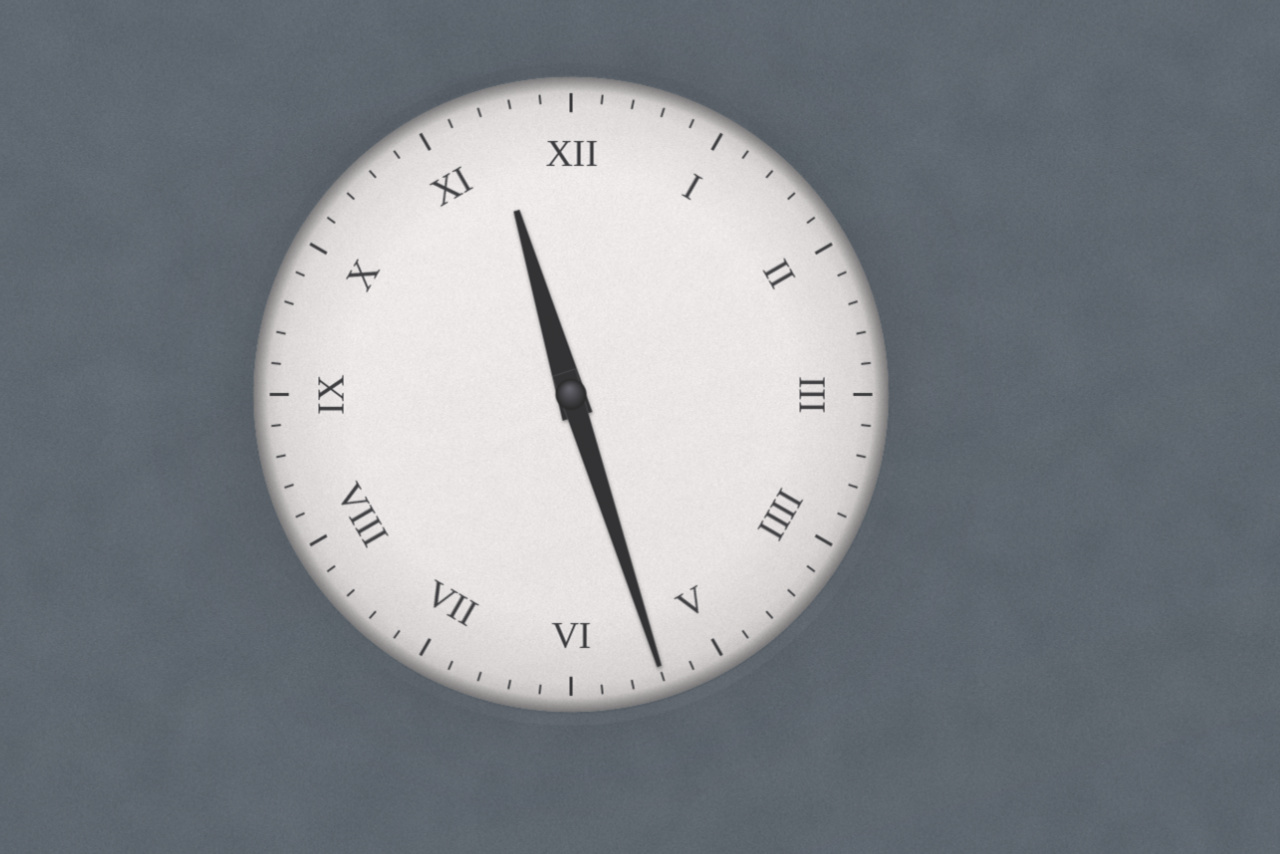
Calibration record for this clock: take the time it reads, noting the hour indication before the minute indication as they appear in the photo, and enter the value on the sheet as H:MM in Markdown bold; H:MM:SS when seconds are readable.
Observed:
**11:27**
